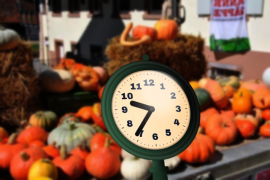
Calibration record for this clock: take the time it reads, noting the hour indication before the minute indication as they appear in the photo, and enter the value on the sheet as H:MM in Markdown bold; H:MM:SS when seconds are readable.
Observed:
**9:36**
